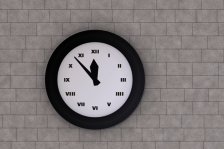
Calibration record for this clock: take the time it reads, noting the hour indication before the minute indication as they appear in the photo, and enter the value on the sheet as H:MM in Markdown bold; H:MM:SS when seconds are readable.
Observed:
**11:53**
